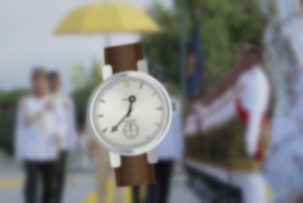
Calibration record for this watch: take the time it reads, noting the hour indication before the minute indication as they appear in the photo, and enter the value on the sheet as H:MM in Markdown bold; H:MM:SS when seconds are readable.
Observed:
**12:38**
